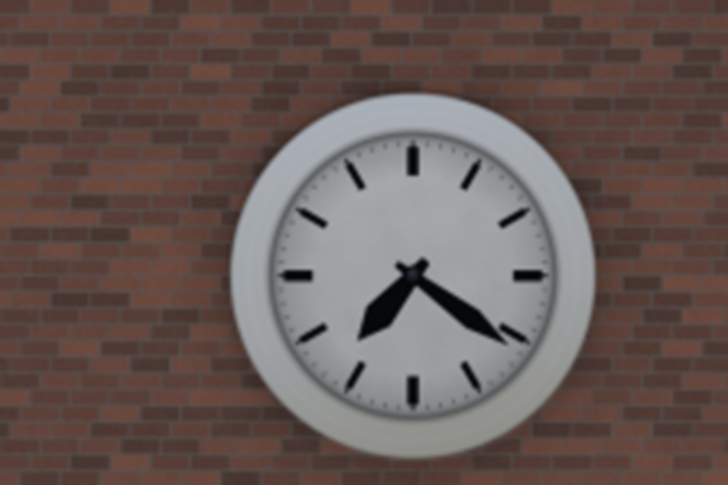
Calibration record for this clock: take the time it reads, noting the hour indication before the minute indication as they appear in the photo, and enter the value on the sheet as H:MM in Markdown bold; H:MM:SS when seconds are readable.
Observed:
**7:21**
